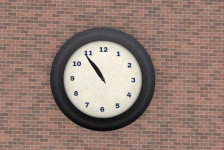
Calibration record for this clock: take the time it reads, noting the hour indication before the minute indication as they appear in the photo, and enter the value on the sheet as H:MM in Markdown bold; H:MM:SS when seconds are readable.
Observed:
**10:54**
